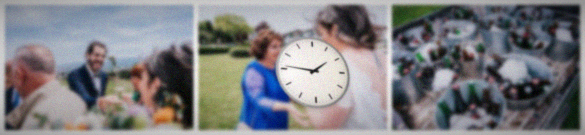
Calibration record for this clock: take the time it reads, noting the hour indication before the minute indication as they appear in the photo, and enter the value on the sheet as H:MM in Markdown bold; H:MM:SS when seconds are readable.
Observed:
**1:46**
